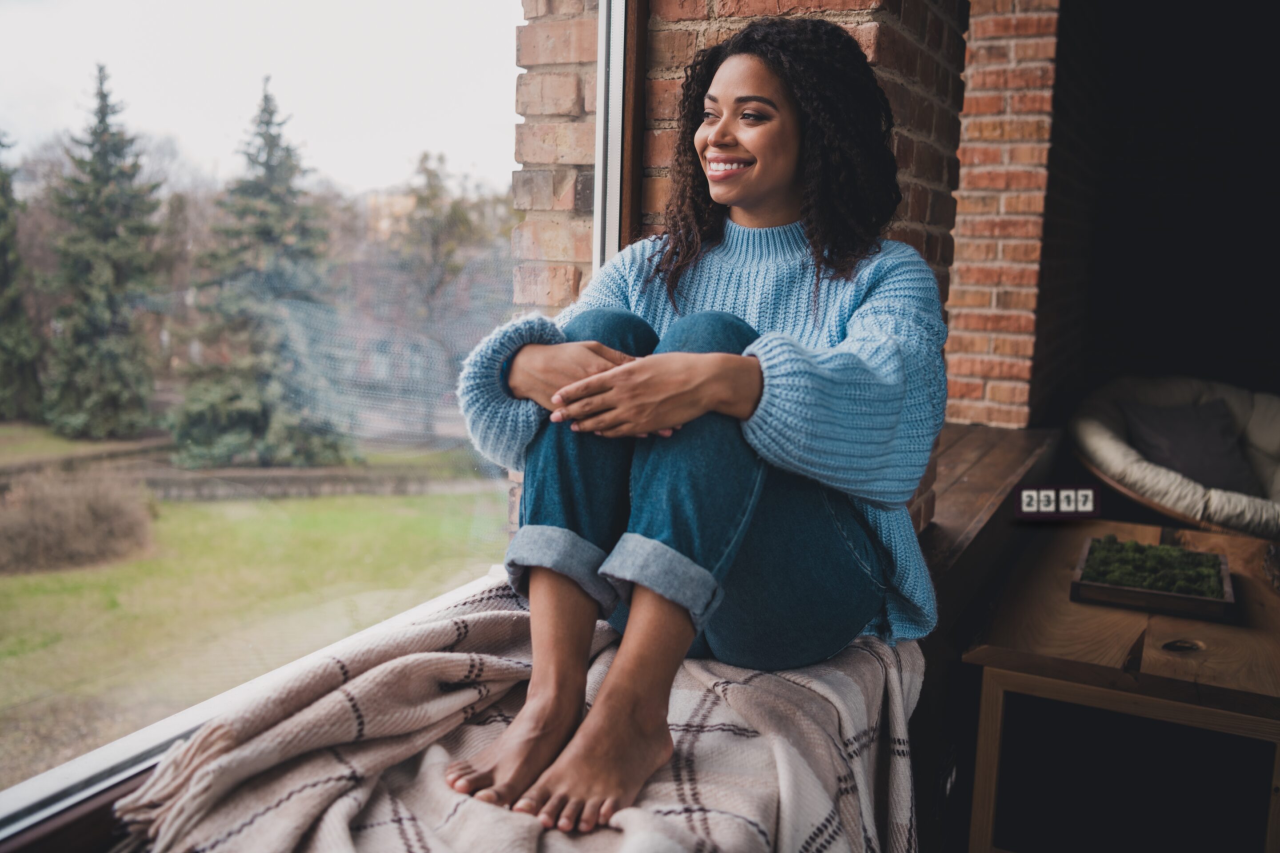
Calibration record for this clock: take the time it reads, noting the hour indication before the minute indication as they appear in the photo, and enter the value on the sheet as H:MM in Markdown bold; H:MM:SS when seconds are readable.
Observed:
**23:17**
